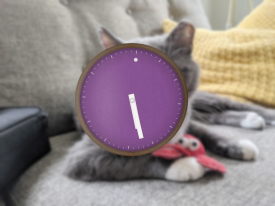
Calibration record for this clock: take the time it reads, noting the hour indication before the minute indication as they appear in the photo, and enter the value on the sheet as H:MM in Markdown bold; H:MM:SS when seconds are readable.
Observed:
**5:27**
